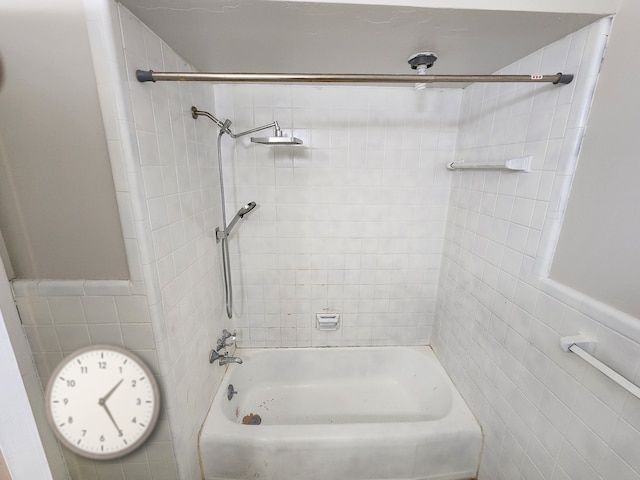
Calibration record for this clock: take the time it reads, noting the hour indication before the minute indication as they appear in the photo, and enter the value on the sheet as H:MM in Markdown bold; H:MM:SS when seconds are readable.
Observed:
**1:25**
